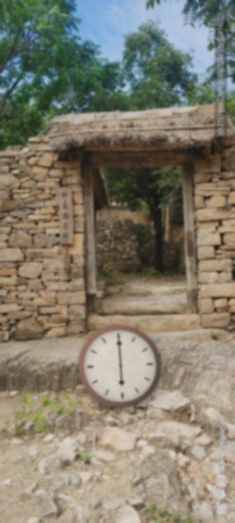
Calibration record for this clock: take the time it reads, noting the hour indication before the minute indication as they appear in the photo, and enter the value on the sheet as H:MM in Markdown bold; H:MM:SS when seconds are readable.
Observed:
**6:00**
